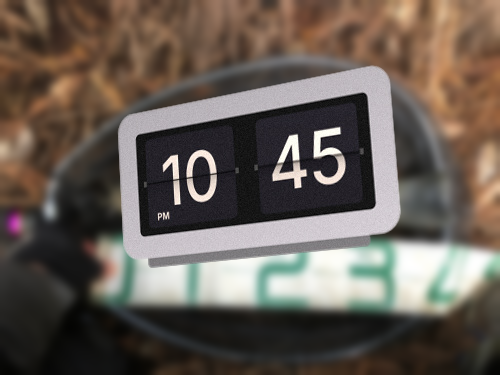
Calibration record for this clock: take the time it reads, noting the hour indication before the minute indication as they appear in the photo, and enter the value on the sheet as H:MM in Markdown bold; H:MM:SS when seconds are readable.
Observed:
**10:45**
